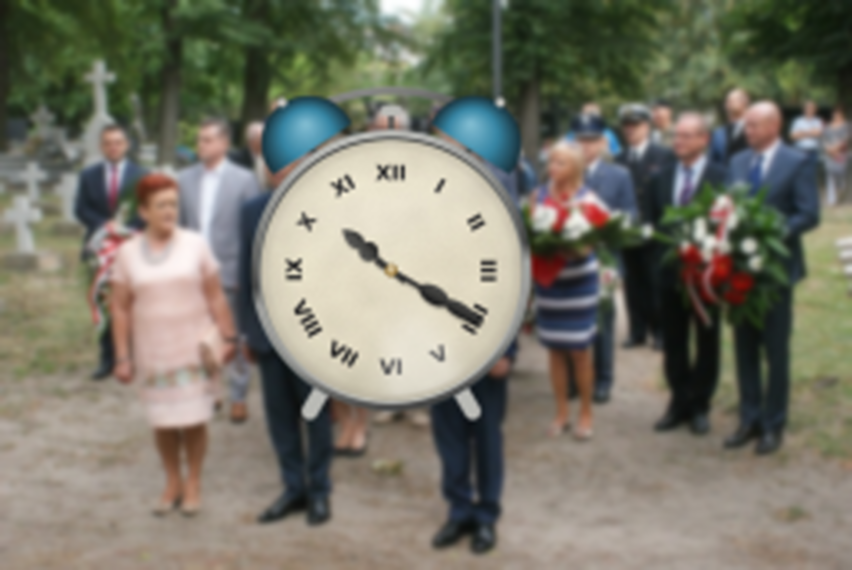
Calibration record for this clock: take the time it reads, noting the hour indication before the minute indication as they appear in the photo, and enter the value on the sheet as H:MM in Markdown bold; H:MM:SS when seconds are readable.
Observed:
**10:20**
